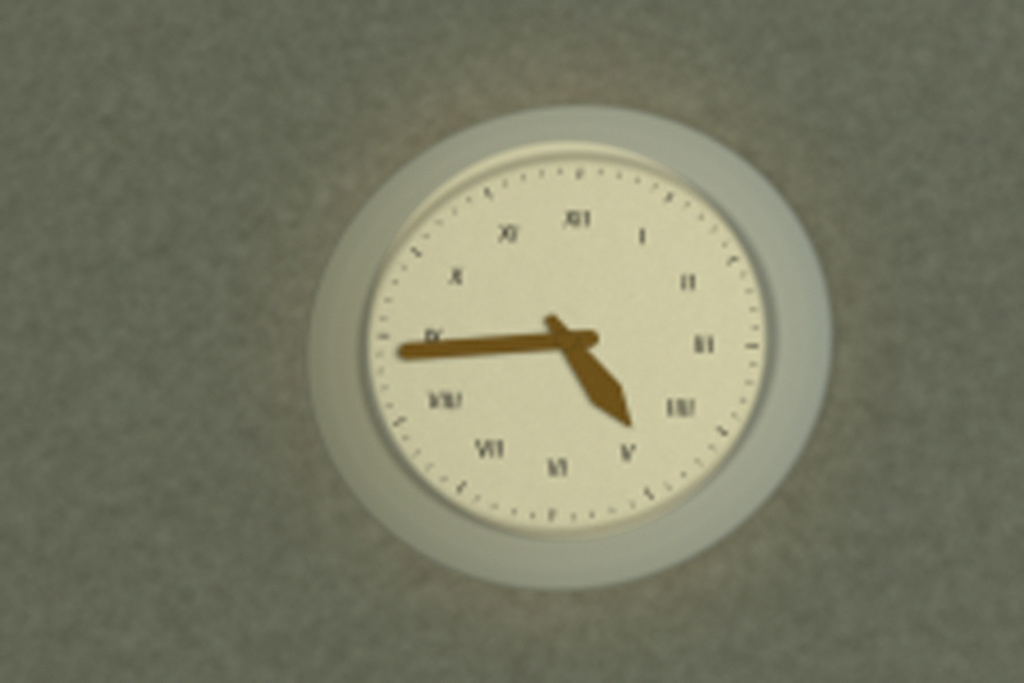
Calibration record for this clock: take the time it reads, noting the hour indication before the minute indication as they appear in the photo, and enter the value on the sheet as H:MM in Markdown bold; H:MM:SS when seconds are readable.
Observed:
**4:44**
